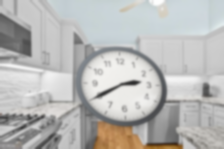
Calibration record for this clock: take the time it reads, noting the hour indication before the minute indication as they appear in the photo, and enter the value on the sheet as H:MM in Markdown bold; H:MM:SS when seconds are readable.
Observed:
**2:40**
